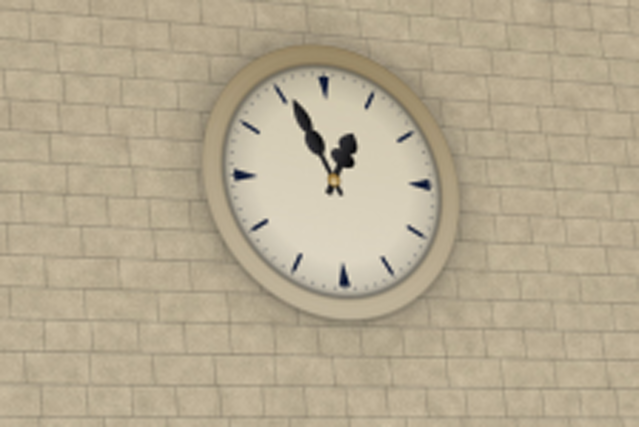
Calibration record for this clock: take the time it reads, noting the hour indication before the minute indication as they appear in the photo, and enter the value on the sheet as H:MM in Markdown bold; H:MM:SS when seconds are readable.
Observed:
**12:56**
